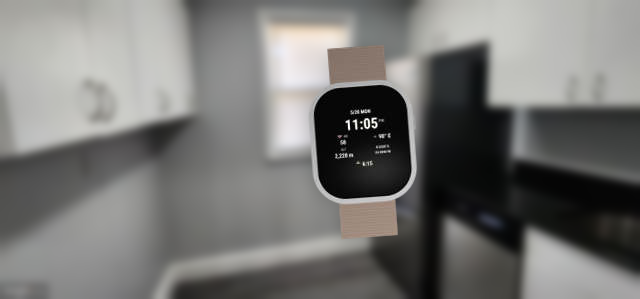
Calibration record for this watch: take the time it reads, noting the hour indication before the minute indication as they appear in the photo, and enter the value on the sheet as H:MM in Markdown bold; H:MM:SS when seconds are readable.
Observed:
**11:05**
